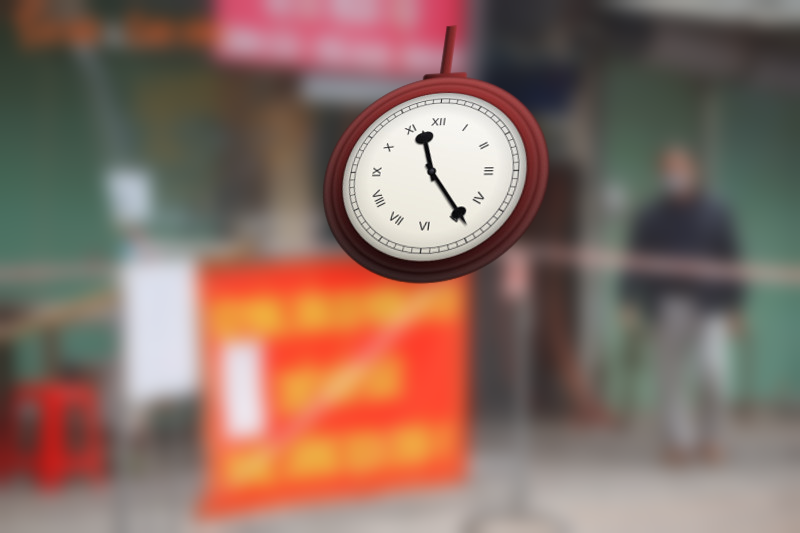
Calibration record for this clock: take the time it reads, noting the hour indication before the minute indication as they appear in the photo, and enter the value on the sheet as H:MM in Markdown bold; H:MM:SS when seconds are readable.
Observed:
**11:24**
